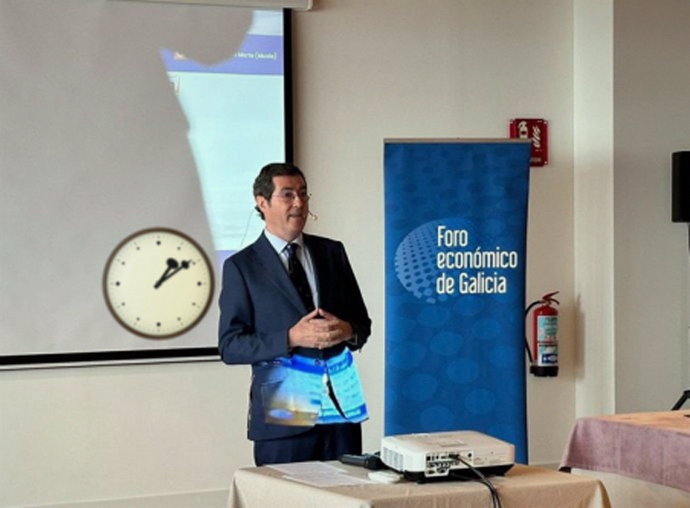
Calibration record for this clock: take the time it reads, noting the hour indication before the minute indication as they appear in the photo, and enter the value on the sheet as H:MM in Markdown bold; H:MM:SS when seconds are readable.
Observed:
**1:09**
